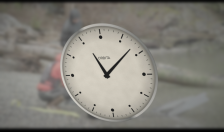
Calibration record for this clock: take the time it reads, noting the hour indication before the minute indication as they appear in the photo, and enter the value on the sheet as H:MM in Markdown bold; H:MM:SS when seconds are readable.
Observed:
**11:08**
